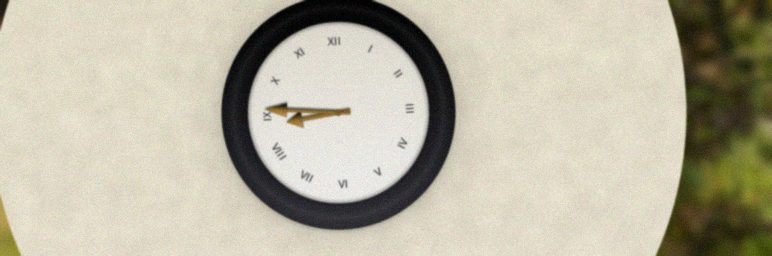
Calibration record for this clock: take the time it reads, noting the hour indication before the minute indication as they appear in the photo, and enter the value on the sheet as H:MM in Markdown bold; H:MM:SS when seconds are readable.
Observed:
**8:46**
